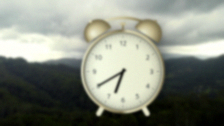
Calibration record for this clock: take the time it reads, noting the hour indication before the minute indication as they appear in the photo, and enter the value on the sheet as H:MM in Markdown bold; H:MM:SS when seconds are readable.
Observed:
**6:40**
